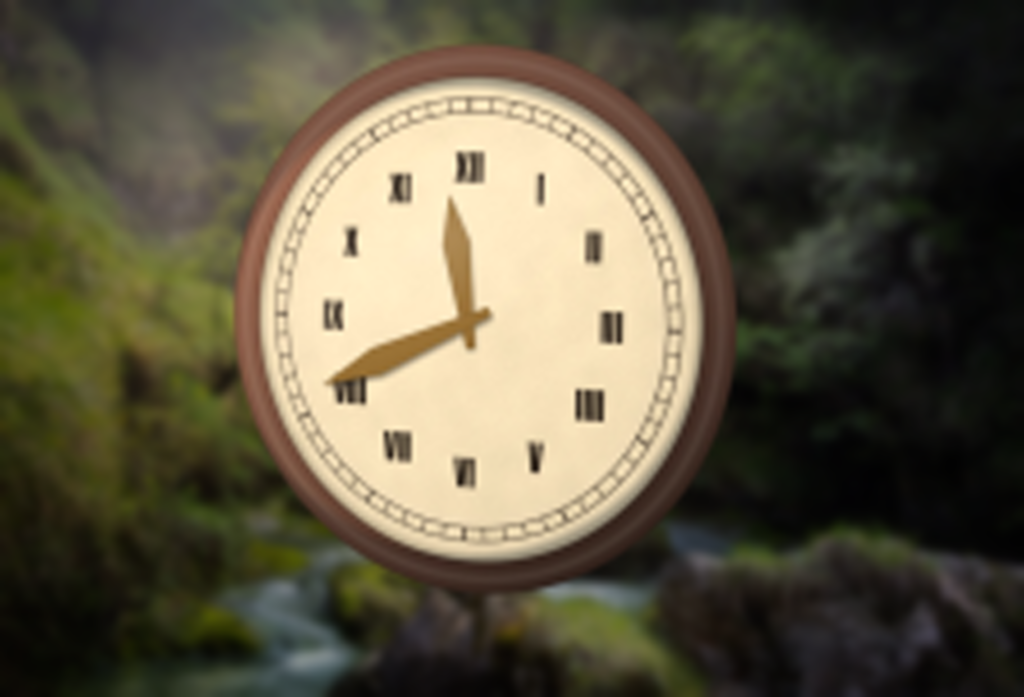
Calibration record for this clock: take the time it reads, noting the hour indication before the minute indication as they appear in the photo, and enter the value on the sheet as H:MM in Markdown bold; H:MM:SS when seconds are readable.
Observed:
**11:41**
